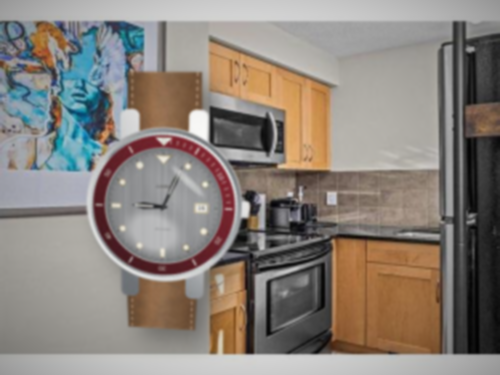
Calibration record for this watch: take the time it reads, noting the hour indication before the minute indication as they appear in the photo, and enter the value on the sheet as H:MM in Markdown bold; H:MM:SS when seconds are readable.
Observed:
**9:04**
